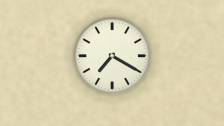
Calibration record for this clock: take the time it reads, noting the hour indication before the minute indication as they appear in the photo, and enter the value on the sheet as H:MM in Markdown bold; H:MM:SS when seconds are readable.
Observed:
**7:20**
